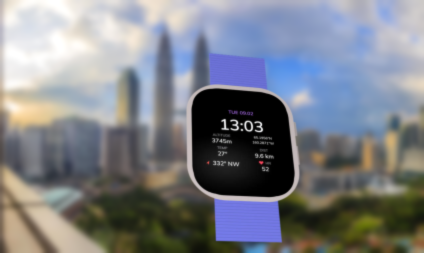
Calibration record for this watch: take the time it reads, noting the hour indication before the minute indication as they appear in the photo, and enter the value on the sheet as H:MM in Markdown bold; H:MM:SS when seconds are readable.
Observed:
**13:03**
